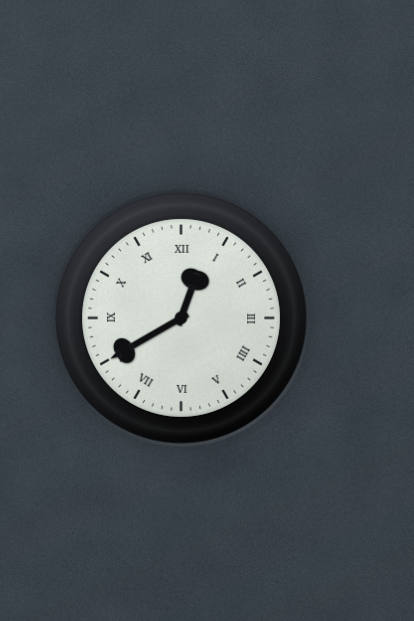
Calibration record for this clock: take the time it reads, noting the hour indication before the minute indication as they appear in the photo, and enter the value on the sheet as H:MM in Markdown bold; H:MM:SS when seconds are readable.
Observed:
**12:40**
